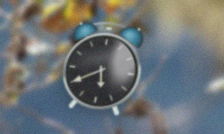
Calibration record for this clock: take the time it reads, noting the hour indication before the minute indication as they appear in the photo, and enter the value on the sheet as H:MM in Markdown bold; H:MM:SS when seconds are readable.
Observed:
**5:40**
